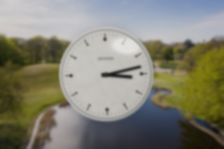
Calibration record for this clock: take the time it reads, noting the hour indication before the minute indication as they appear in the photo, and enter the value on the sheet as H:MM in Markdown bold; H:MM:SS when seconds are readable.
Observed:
**3:13**
